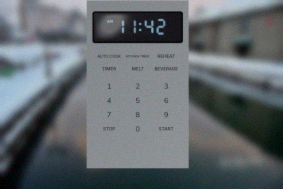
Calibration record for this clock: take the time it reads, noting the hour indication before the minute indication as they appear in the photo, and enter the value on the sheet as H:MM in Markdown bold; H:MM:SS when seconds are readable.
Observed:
**11:42**
